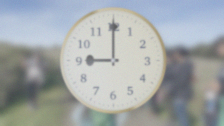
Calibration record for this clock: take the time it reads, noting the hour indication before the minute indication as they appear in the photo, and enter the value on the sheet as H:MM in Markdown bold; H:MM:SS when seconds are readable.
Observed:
**9:00**
